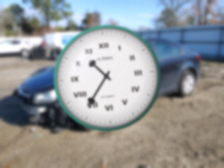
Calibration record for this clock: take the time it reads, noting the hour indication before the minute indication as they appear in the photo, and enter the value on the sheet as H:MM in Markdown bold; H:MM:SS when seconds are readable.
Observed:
**10:36**
